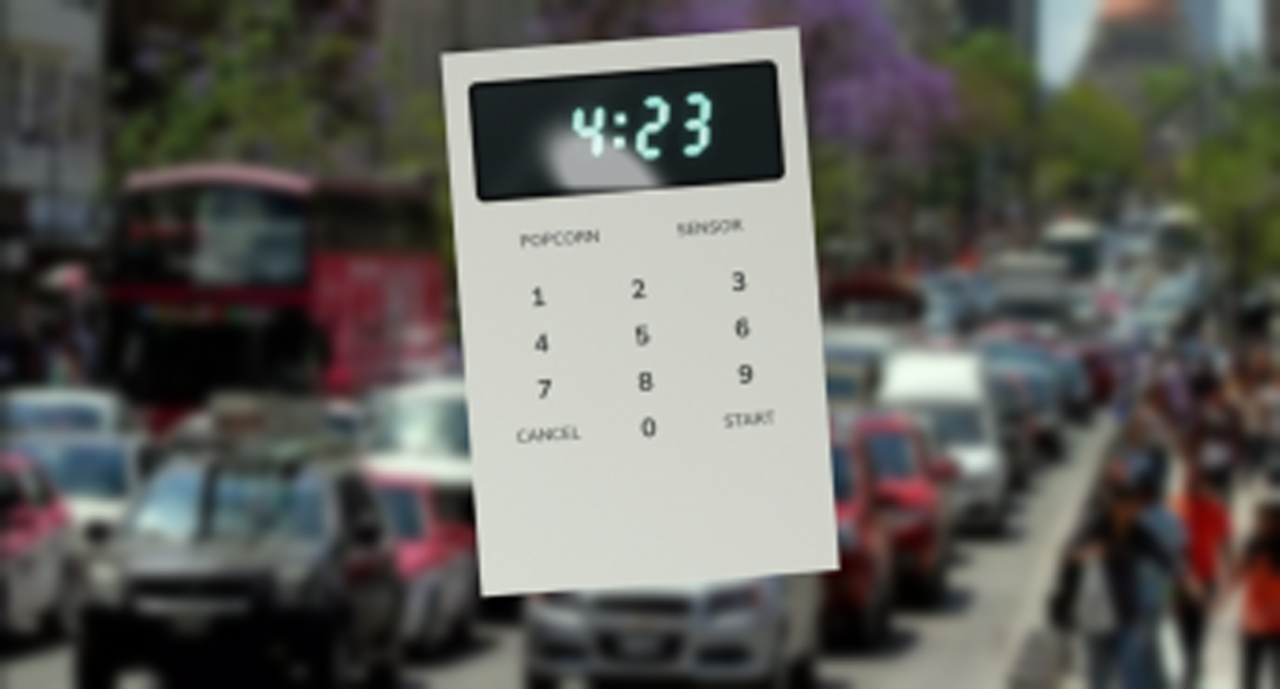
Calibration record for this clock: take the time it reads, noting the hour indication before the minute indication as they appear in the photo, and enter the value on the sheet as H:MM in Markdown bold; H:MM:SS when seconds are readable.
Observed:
**4:23**
